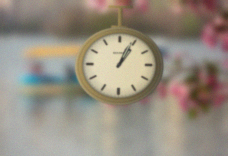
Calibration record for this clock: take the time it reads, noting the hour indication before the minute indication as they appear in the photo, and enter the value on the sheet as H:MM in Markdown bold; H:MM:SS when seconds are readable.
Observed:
**1:04**
